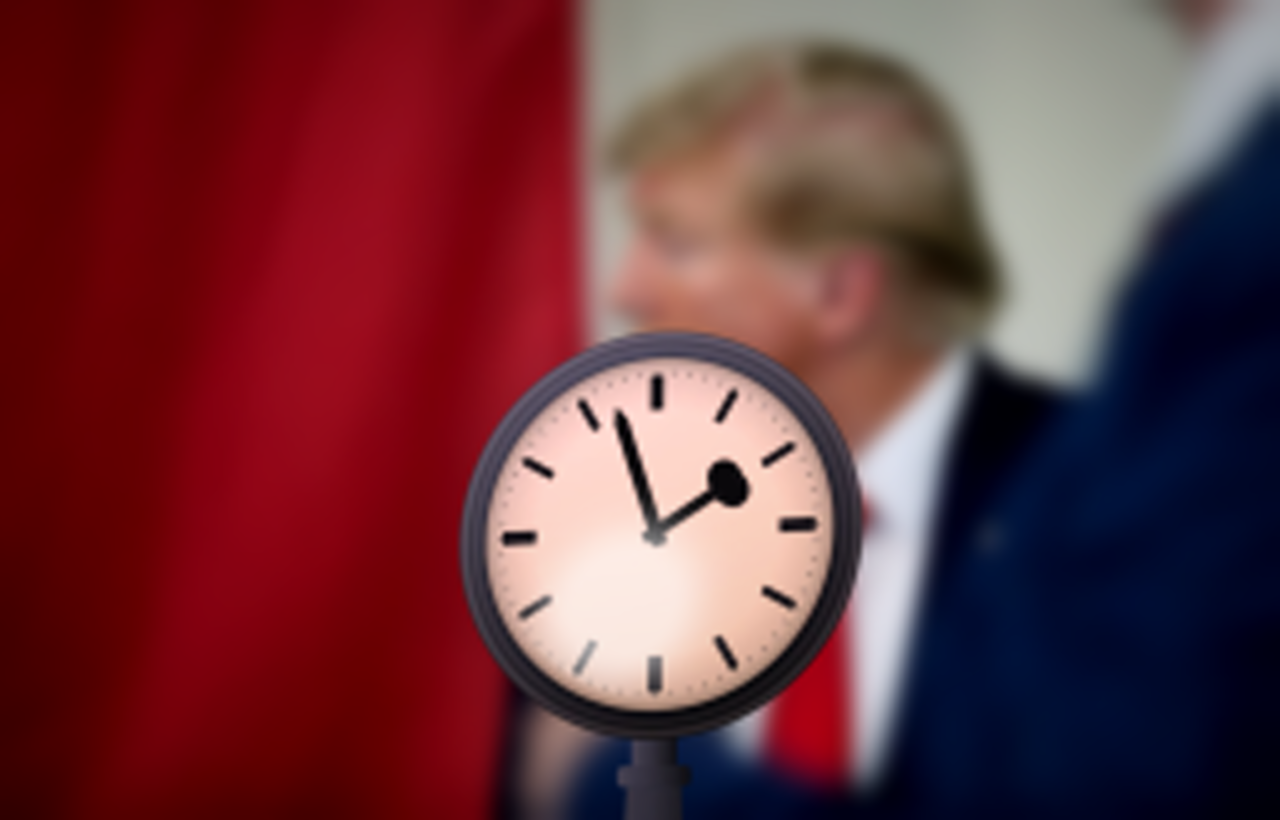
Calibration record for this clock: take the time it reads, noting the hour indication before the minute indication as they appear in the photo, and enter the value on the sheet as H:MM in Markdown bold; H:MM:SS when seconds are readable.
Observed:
**1:57**
